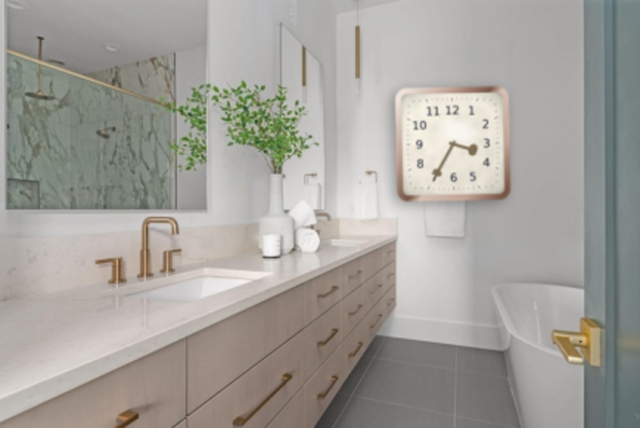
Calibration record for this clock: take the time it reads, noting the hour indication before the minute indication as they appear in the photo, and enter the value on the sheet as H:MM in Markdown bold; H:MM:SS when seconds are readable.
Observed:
**3:35**
